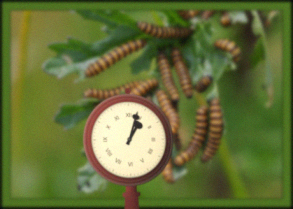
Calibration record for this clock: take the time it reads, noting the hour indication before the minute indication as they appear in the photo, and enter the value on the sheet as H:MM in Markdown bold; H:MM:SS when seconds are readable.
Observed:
**1:03**
